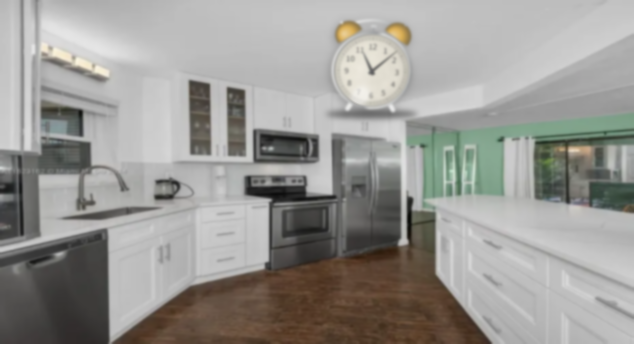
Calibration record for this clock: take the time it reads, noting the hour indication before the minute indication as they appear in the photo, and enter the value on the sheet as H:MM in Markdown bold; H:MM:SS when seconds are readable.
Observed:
**11:08**
